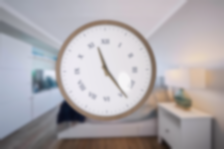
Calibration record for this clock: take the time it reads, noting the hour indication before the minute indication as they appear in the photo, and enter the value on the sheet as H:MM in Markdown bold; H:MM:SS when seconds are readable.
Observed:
**11:24**
